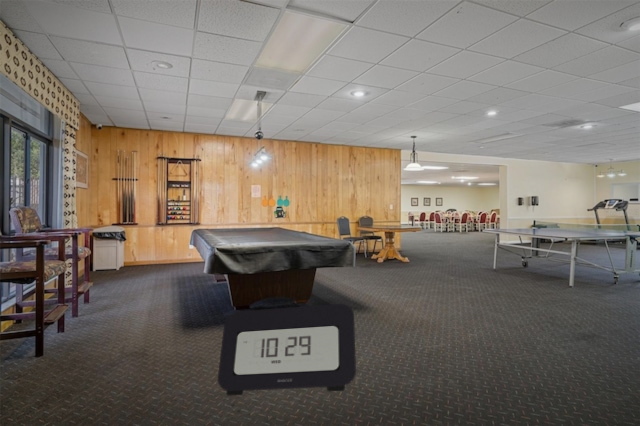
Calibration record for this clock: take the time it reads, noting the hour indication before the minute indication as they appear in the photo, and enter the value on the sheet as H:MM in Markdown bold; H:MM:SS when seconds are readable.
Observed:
**10:29**
